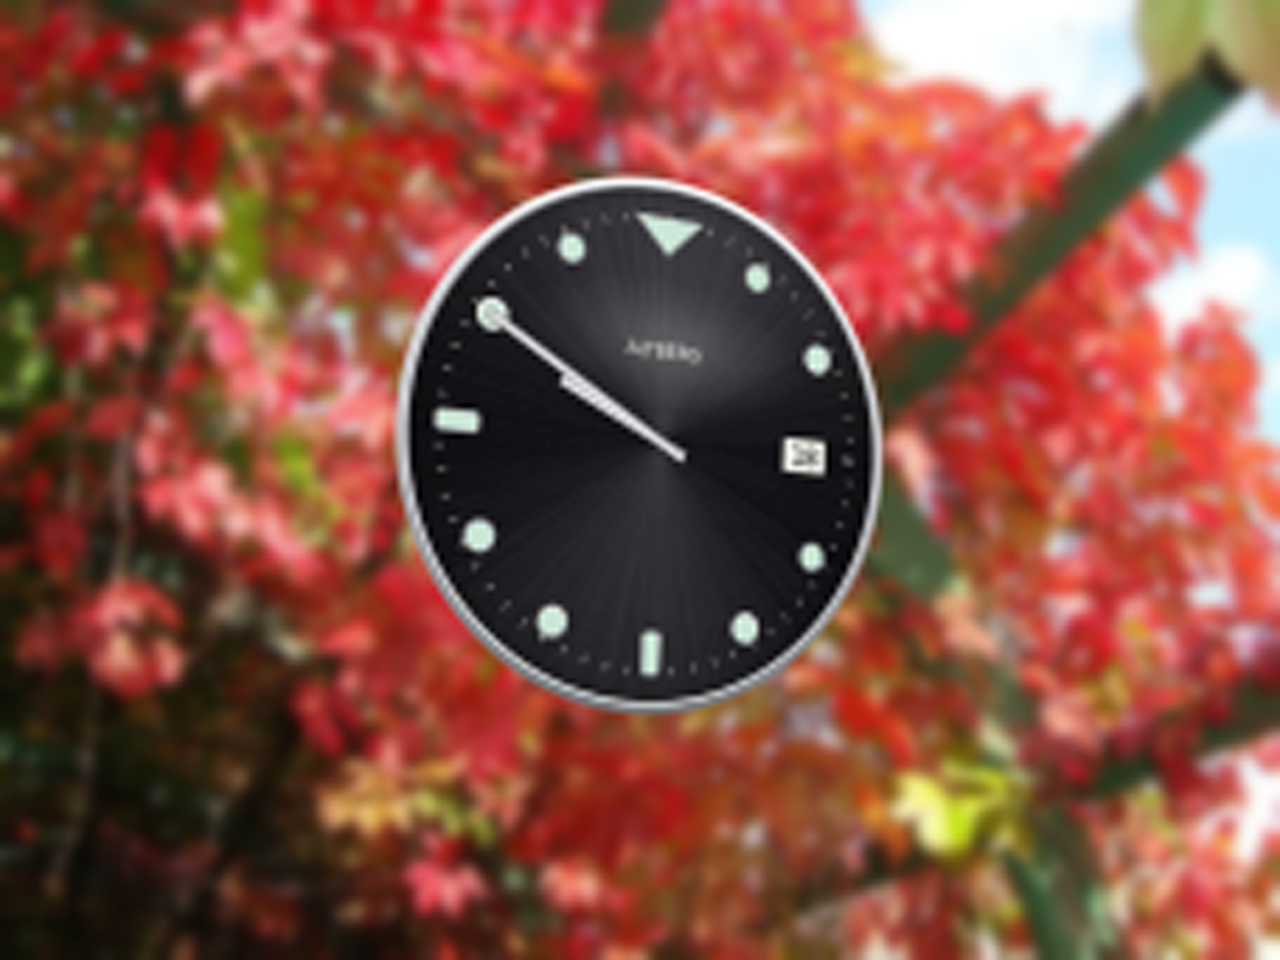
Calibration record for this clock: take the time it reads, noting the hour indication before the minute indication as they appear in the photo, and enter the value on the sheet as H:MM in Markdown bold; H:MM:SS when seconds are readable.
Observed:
**9:50**
